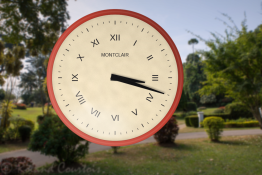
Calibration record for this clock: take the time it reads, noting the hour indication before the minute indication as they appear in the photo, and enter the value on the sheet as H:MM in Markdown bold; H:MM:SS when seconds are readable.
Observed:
**3:18**
